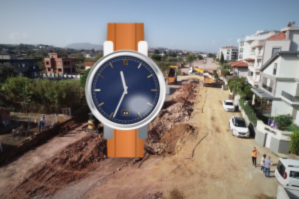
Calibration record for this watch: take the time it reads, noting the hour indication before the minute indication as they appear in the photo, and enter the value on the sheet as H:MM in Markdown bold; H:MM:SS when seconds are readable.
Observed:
**11:34**
